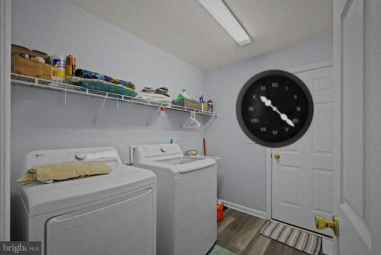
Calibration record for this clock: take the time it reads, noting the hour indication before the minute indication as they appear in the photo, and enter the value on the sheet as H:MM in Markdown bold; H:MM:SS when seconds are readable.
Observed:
**10:22**
